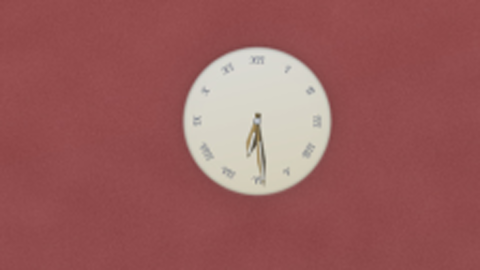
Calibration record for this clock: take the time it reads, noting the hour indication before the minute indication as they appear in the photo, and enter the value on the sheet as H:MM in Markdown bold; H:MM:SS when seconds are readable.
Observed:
**6:29**
